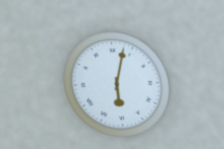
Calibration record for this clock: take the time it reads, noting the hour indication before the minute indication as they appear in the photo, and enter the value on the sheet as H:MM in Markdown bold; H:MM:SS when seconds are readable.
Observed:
**6:03**
